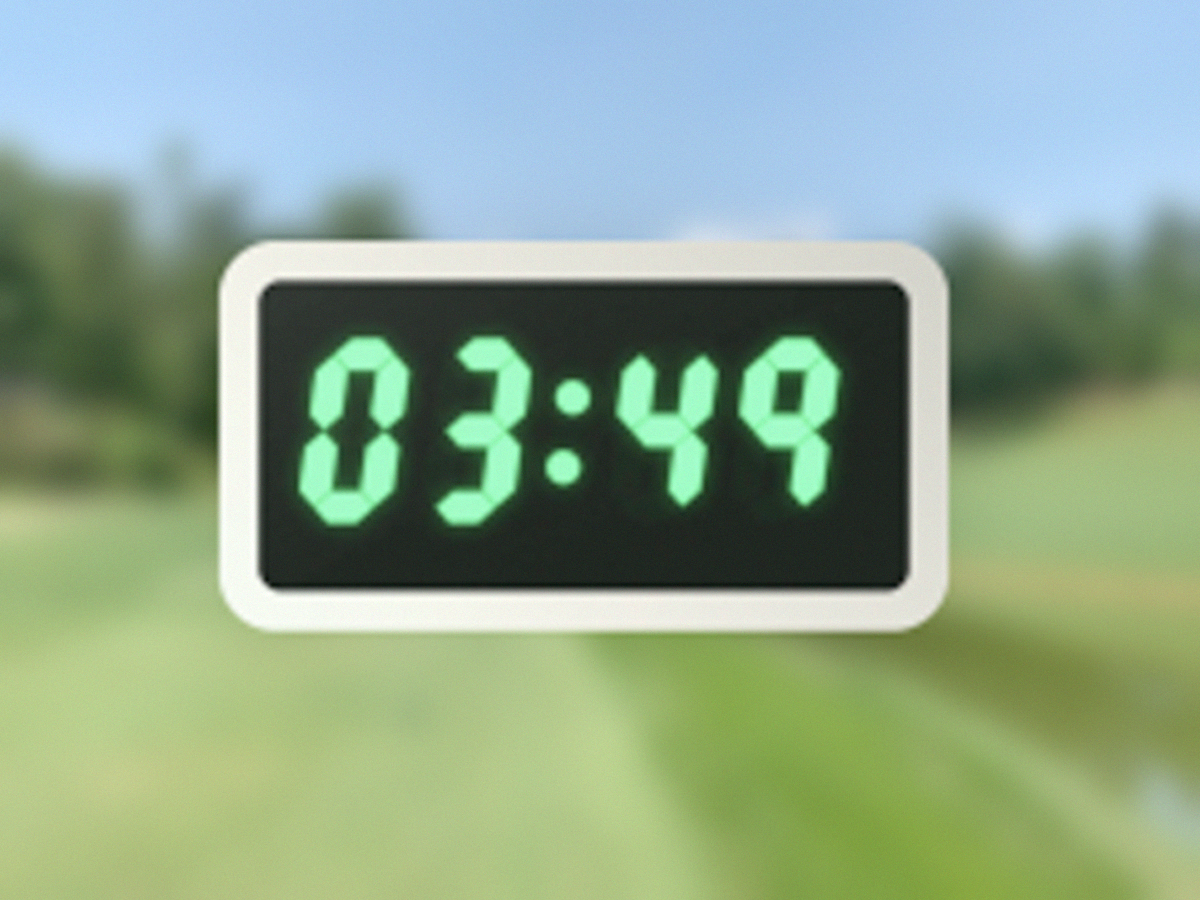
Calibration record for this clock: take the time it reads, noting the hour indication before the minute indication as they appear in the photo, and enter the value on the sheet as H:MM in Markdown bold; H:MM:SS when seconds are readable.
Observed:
**3:49**
